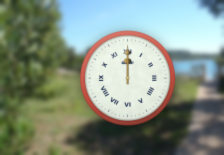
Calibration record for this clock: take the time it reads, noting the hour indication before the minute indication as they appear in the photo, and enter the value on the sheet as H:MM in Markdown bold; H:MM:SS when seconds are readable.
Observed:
**12:00**
